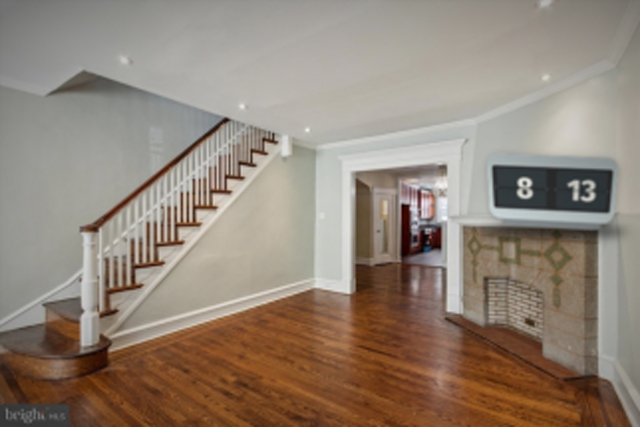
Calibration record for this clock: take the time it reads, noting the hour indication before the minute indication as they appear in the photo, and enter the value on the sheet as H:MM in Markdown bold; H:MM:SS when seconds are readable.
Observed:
**8:13**
